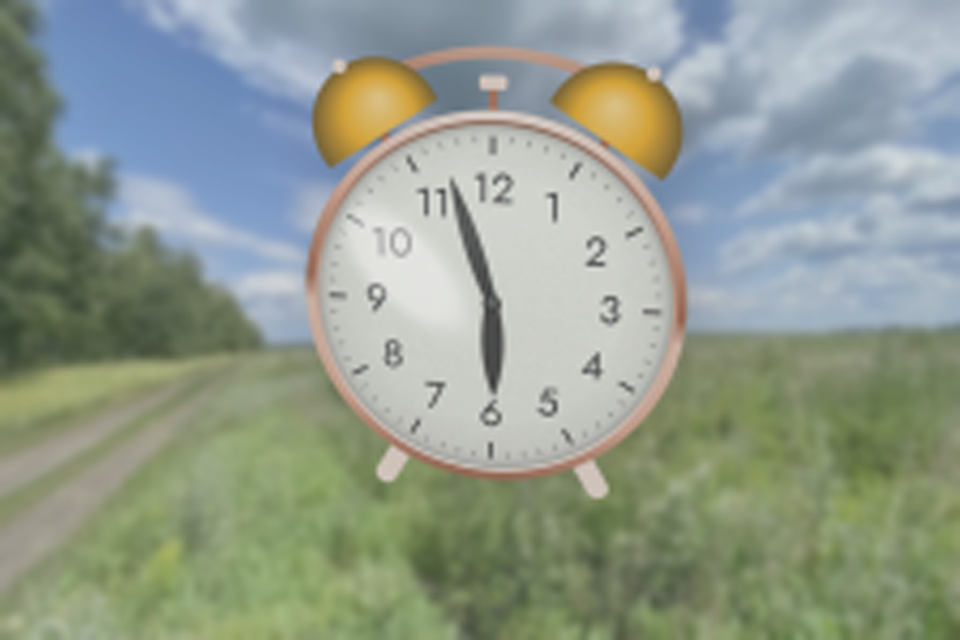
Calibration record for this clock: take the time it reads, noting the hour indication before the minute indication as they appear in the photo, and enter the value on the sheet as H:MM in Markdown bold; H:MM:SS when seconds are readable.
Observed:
**5:57**
